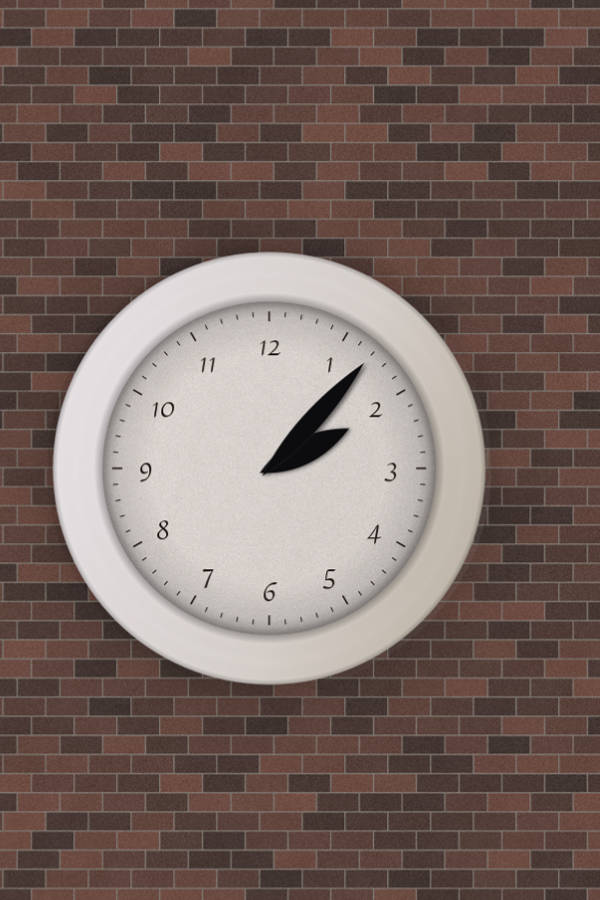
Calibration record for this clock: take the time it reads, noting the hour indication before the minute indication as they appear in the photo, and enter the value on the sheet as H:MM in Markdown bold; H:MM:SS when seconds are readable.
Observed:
**2:07**
